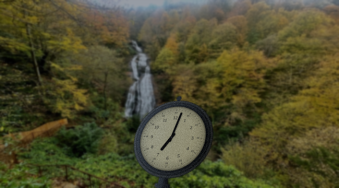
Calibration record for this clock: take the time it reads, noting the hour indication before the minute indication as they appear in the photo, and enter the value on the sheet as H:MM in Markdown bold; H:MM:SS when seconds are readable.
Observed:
**7:02**
